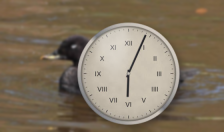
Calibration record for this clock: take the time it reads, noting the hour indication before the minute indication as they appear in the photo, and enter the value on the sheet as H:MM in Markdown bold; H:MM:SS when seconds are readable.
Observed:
**6:04**
